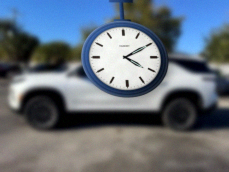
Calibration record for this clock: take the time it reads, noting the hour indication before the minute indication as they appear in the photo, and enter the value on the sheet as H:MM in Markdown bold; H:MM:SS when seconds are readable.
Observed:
**4:10**
